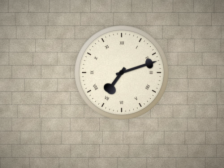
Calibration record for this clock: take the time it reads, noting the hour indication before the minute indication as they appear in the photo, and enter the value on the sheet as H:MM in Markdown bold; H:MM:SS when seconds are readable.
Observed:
**7:12**
